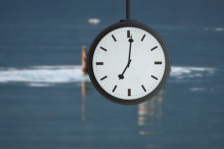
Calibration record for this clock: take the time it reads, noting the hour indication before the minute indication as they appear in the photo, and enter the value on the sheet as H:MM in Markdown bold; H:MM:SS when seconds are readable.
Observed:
**7:01**
